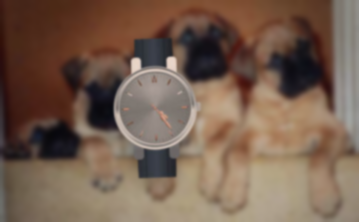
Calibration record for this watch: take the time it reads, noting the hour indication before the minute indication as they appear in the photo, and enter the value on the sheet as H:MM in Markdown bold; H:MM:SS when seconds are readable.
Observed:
**4:24**
